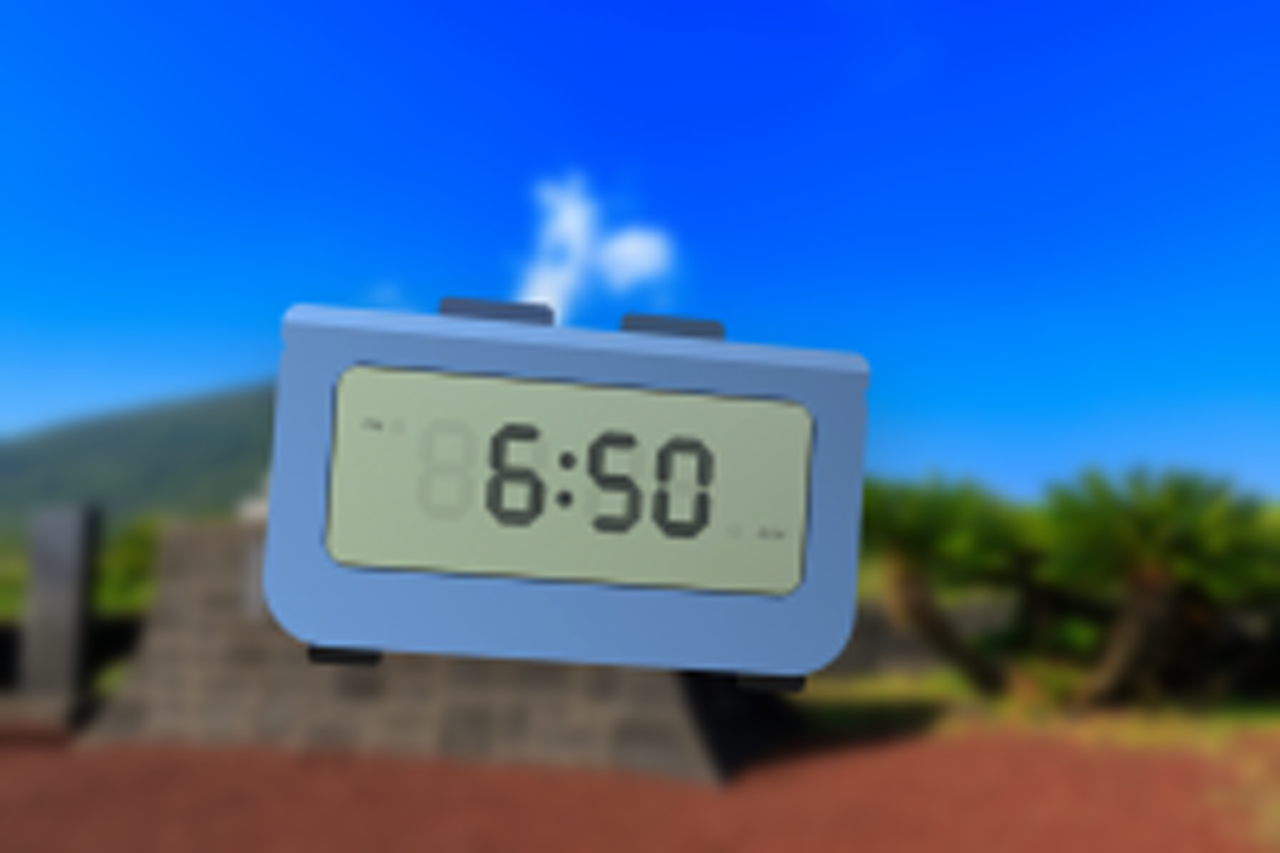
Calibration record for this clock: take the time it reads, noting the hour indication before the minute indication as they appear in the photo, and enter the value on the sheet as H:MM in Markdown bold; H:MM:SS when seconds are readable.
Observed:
**6:50**
